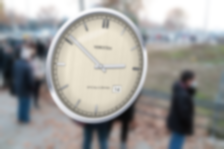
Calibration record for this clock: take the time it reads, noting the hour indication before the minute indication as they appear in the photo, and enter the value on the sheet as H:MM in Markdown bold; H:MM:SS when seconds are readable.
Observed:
**2:51**
